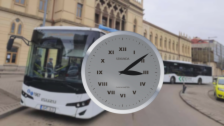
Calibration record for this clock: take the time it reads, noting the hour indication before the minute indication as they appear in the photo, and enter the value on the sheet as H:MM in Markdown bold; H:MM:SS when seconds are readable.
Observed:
**3:09**
